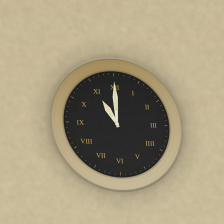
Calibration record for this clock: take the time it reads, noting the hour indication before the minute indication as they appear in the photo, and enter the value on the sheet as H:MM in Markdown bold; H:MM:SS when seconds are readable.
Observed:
**11:00**
